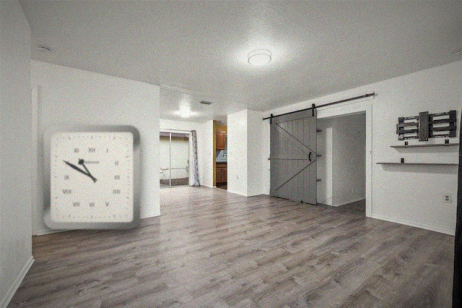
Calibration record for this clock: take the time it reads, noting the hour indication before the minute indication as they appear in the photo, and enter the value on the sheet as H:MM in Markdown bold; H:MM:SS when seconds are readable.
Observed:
**10:50**
